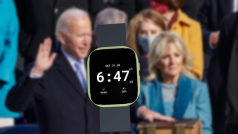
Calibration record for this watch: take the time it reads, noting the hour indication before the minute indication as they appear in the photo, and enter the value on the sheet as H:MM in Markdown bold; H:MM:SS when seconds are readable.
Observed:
**6:47**
